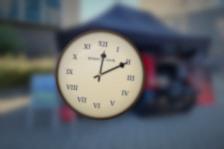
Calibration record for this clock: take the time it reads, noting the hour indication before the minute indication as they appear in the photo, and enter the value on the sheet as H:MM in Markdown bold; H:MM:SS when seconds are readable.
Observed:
**12:10**
